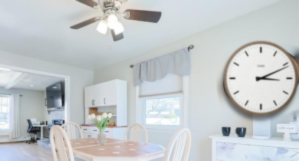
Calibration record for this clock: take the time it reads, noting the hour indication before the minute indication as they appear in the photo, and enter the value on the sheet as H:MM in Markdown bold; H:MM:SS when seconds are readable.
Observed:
**3:11**
